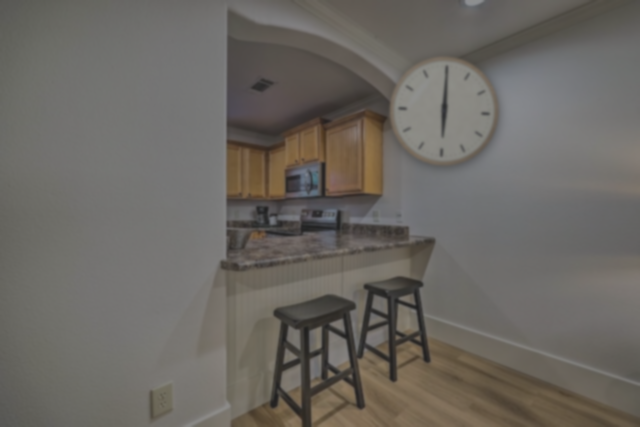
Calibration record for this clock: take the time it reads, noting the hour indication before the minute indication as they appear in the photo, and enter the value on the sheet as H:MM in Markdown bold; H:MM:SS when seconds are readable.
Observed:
**6:00**
